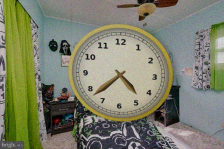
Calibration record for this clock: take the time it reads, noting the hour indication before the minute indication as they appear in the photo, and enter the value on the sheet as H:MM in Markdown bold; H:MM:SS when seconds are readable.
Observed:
**4:38**
